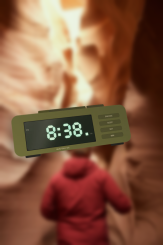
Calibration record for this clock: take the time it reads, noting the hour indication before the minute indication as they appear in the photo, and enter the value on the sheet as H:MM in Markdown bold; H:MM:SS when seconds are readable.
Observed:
**8:38**
